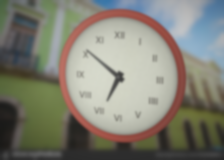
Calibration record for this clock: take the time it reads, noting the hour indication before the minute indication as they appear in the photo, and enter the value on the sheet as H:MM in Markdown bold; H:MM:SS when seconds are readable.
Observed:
**6:51**
